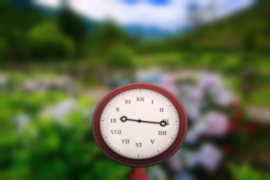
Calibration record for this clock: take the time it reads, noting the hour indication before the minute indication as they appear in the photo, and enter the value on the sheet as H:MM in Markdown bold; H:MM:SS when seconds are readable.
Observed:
**9:16**
